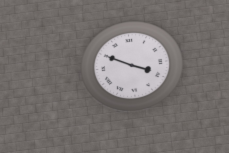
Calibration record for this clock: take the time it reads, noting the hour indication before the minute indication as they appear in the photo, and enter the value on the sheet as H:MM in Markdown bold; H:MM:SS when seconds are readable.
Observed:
**3:50**
